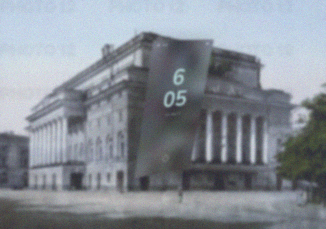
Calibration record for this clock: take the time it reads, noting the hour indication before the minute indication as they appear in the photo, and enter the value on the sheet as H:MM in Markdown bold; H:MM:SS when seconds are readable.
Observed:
**6:05**
